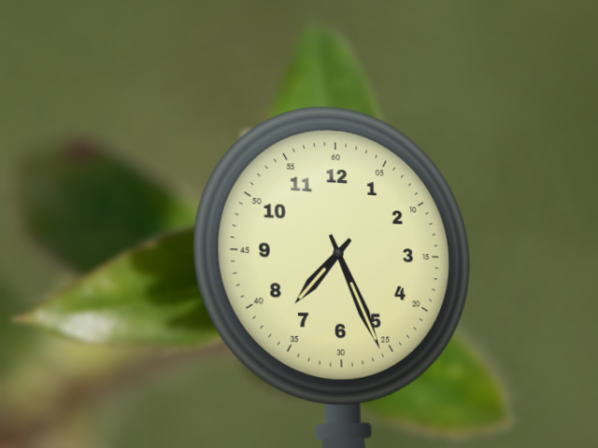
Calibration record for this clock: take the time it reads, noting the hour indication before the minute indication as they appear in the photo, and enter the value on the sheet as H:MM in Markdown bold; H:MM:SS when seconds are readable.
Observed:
**7:26**
